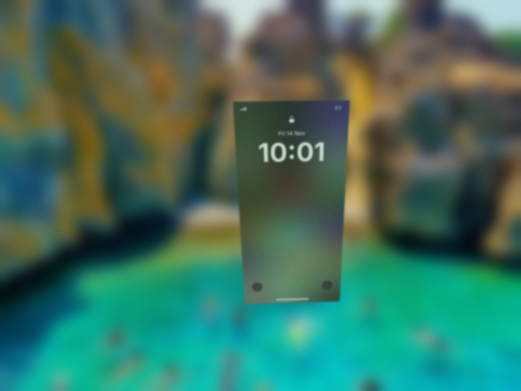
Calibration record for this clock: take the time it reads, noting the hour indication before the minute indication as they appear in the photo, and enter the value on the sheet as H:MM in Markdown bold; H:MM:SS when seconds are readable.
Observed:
**10:01**
